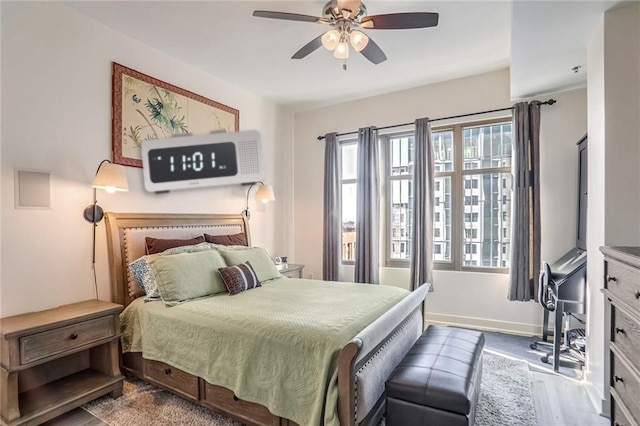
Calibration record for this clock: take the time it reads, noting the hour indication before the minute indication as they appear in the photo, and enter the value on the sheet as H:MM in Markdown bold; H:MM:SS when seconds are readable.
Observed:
**11:01**
